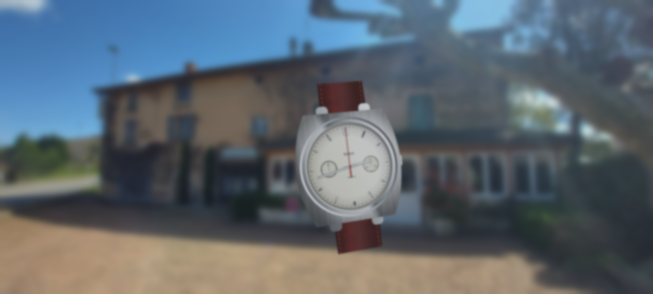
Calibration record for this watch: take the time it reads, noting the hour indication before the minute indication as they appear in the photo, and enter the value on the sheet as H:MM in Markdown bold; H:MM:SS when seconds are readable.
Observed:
**2:43**
